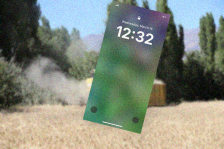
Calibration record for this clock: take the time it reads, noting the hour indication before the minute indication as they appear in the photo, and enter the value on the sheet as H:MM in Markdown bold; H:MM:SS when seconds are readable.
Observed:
**12:32**
